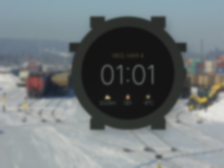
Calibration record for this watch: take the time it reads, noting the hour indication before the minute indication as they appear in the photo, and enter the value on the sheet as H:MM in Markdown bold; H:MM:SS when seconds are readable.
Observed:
**1:01**
